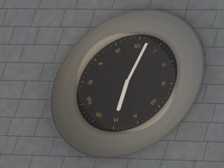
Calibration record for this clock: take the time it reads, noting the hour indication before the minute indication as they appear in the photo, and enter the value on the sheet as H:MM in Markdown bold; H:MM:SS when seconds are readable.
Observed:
**6:02**
